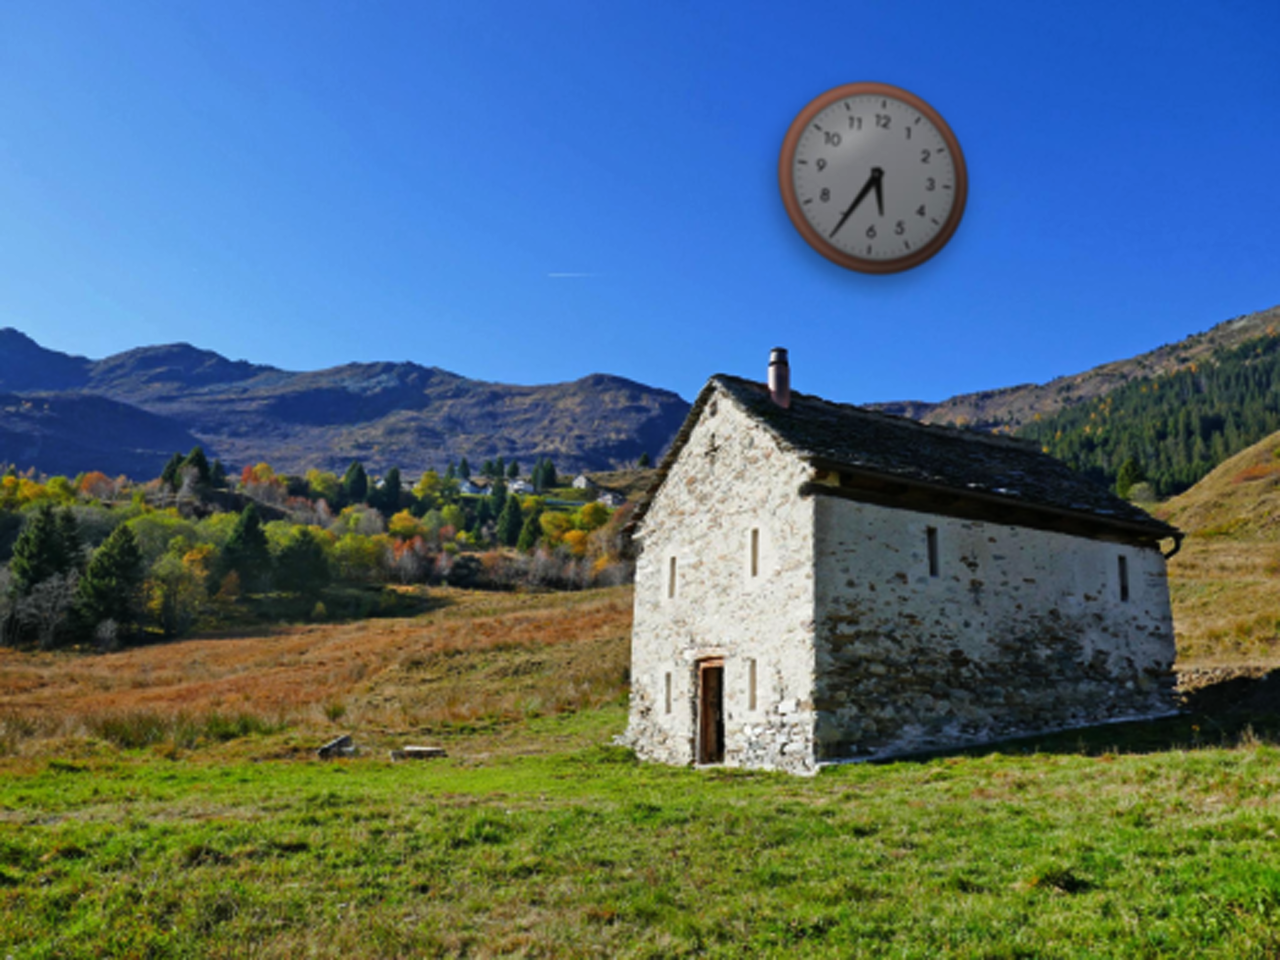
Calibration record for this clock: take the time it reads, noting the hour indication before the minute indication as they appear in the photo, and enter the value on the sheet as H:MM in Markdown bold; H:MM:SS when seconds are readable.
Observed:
**5:35**
